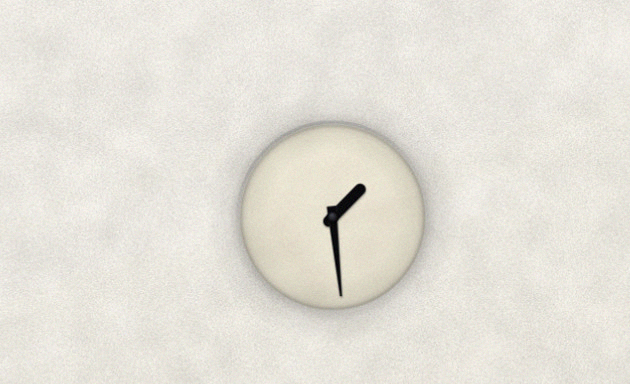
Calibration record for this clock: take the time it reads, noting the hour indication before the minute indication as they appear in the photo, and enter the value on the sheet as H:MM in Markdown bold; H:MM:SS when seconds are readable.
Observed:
**1:29**
